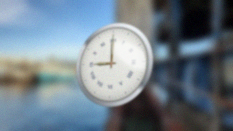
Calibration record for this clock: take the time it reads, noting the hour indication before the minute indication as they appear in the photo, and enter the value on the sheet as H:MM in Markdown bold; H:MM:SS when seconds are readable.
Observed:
**9:00**
